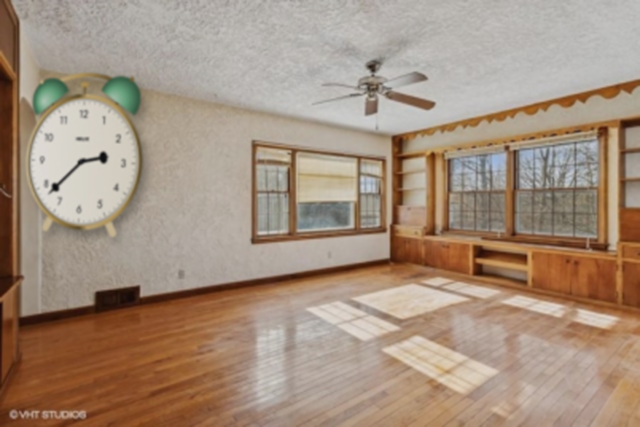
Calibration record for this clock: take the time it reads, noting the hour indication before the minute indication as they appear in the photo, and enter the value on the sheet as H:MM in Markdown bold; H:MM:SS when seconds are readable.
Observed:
**2:38**
